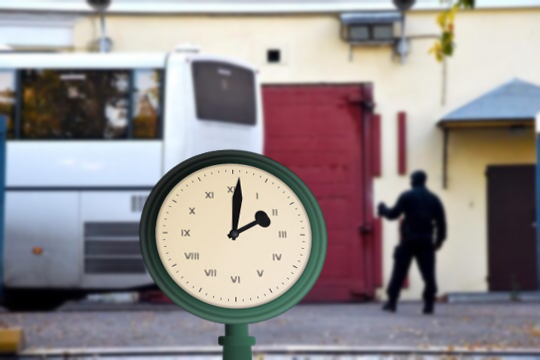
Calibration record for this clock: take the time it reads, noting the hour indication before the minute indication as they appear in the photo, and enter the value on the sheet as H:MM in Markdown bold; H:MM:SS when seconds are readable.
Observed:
**2:01**
